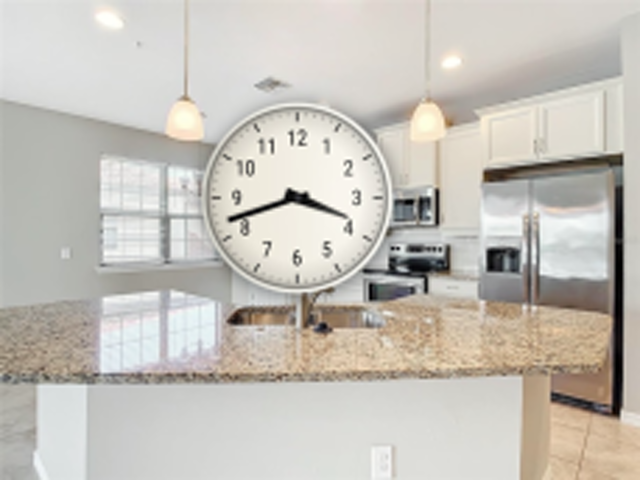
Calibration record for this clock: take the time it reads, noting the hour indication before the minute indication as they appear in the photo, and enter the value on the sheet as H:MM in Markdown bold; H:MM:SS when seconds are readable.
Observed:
**3:42**
